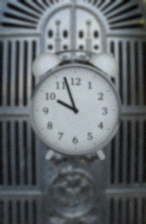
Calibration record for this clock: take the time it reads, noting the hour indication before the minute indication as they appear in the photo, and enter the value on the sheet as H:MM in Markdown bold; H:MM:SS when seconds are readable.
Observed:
**9:57**
